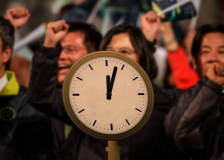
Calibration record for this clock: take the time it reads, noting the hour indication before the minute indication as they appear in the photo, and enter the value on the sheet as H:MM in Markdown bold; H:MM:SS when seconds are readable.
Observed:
**12:03**
